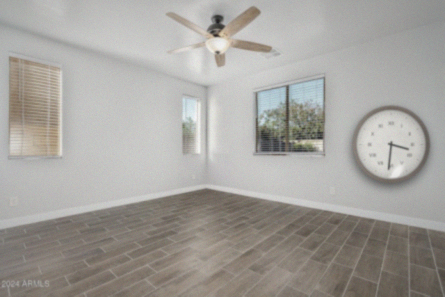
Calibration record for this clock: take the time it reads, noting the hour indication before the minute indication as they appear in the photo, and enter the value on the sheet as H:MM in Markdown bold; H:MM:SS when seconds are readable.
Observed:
**3:31**
